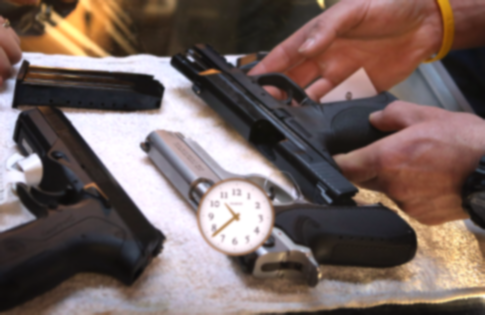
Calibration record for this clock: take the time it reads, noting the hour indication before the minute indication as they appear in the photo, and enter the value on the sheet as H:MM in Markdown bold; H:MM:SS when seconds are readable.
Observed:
**10:38**
